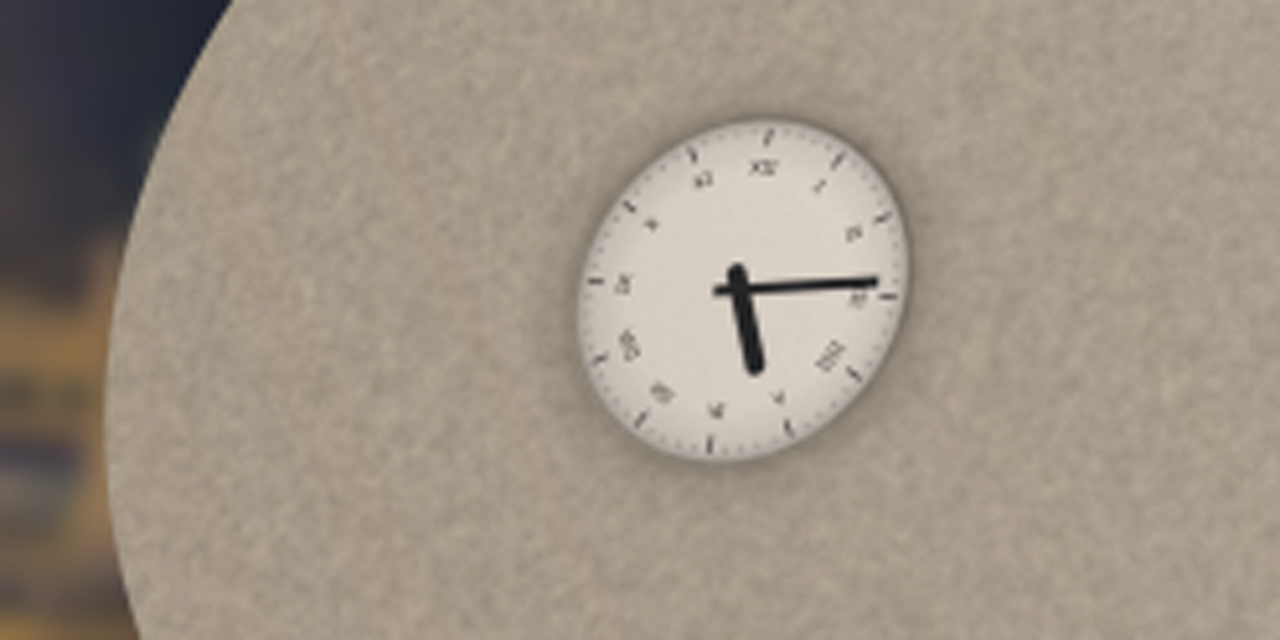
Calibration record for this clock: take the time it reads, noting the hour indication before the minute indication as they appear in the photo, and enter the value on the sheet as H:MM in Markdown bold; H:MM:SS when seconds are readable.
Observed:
**5:14**
